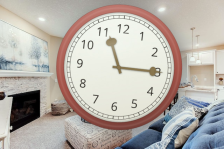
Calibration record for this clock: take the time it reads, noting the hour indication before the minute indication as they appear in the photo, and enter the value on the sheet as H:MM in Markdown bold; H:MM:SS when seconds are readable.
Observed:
**11:15**
